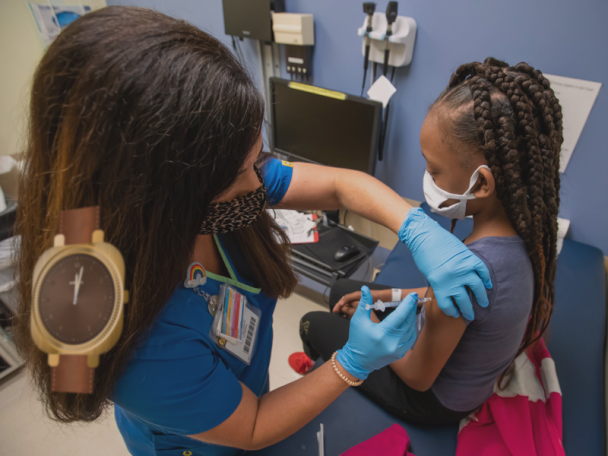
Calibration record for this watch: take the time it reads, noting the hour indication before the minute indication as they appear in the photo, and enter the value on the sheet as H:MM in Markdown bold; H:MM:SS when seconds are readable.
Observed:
**12:02**
